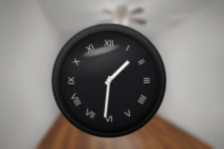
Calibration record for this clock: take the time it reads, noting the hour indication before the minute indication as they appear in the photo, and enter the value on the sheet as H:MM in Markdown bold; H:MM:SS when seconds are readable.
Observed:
**1:31**
